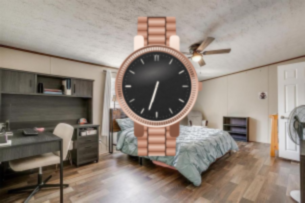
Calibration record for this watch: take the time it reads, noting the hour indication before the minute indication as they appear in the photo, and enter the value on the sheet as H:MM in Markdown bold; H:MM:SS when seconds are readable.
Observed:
**6:33**
